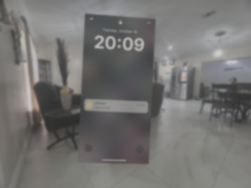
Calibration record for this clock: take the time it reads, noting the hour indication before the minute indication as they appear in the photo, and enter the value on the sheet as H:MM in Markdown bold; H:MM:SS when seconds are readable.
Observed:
**20:09**
